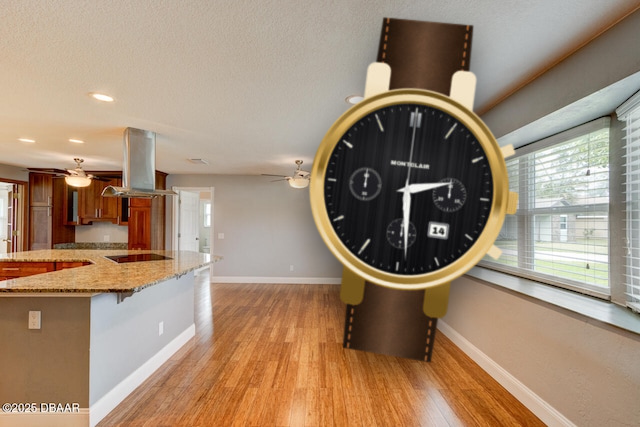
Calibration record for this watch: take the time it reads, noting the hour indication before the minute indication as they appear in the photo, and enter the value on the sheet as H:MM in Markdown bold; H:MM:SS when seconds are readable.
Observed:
**2:29**
